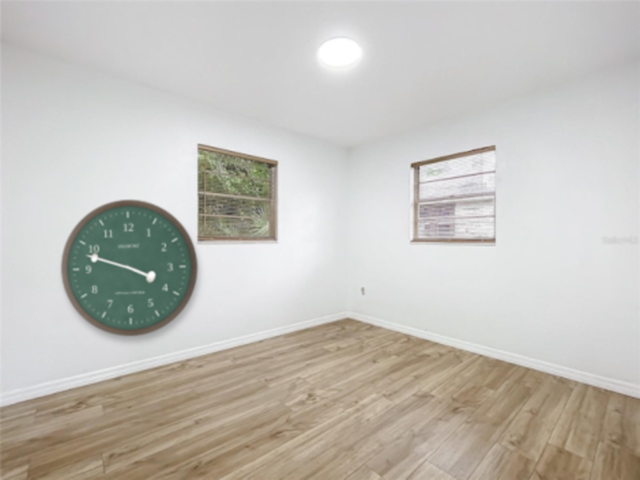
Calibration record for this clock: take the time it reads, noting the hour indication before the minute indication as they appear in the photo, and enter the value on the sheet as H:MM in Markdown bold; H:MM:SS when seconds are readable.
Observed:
**3:48**
